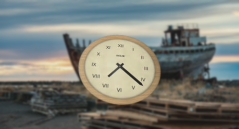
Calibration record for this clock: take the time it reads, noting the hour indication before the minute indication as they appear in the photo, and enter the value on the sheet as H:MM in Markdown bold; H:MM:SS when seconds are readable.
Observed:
**7:22**
